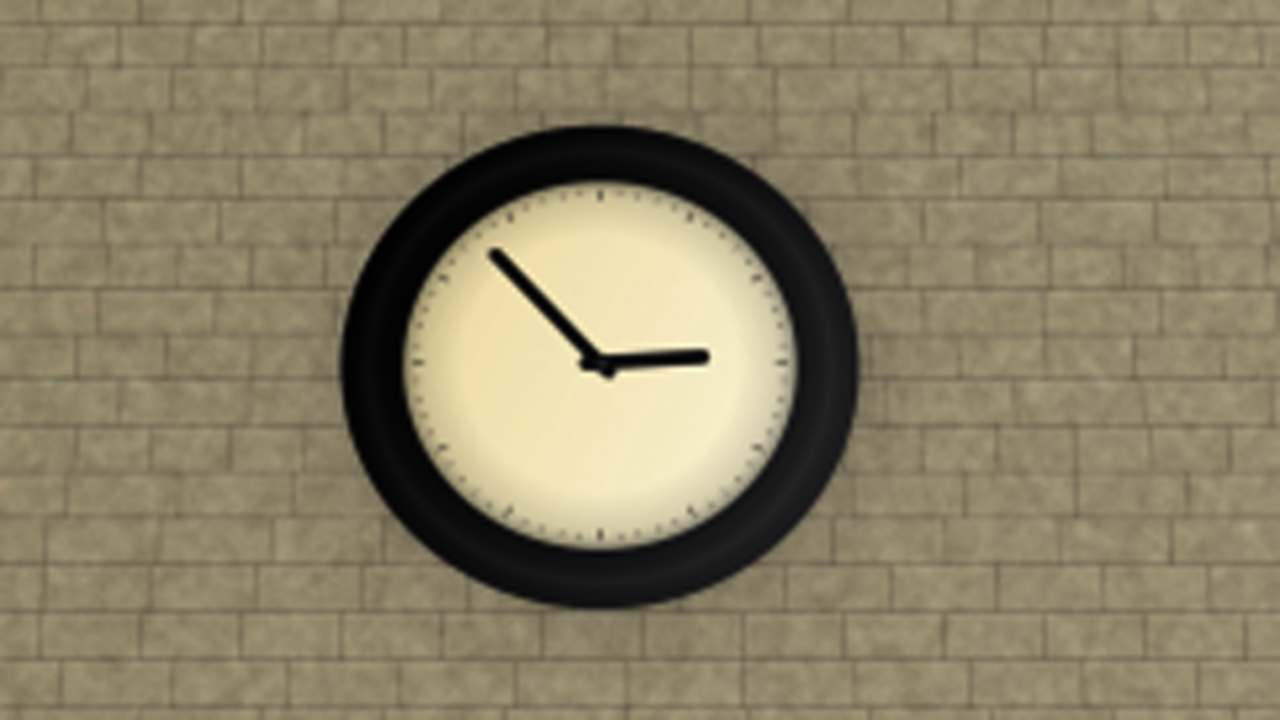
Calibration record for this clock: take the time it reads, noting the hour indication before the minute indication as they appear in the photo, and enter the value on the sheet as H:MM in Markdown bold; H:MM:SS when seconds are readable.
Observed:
**2:53**
